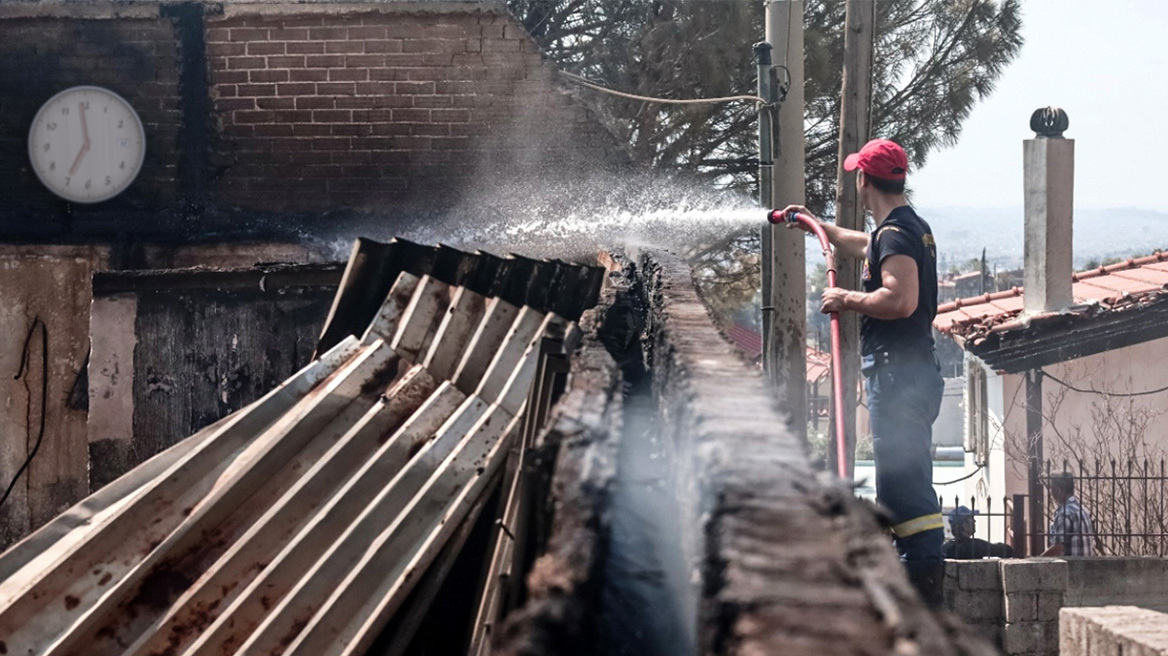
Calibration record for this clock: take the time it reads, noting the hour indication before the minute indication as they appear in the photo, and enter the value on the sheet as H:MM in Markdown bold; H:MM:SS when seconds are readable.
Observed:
**6:59**
